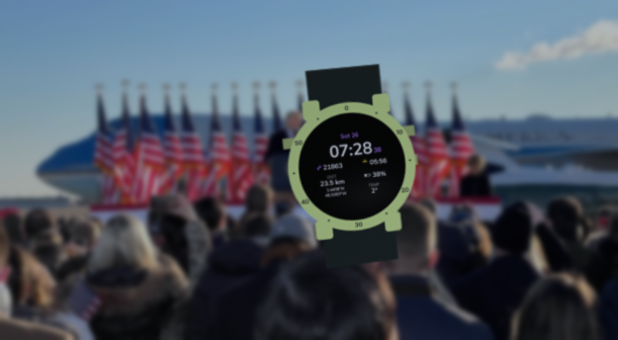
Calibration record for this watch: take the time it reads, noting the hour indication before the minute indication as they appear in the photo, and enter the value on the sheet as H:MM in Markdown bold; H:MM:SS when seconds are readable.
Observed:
**7:28**
